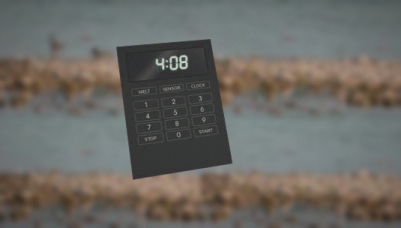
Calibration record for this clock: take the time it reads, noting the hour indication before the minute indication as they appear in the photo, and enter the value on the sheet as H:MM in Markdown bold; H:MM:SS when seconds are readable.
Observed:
**4:08**
